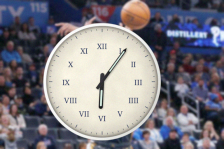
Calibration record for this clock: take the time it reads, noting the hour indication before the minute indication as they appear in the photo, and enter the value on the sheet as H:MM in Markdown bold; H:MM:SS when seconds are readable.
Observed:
**6:06**
